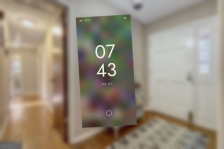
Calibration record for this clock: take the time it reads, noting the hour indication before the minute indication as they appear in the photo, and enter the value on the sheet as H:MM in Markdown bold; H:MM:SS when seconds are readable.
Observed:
**7:43**
